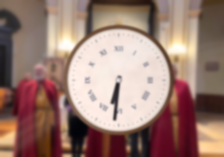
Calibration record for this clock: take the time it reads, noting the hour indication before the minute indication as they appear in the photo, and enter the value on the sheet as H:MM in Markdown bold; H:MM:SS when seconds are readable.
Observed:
**6:31**
